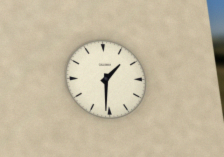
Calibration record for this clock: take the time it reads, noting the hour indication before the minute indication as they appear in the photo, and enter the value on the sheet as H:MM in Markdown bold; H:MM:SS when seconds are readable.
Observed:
**1:31**
